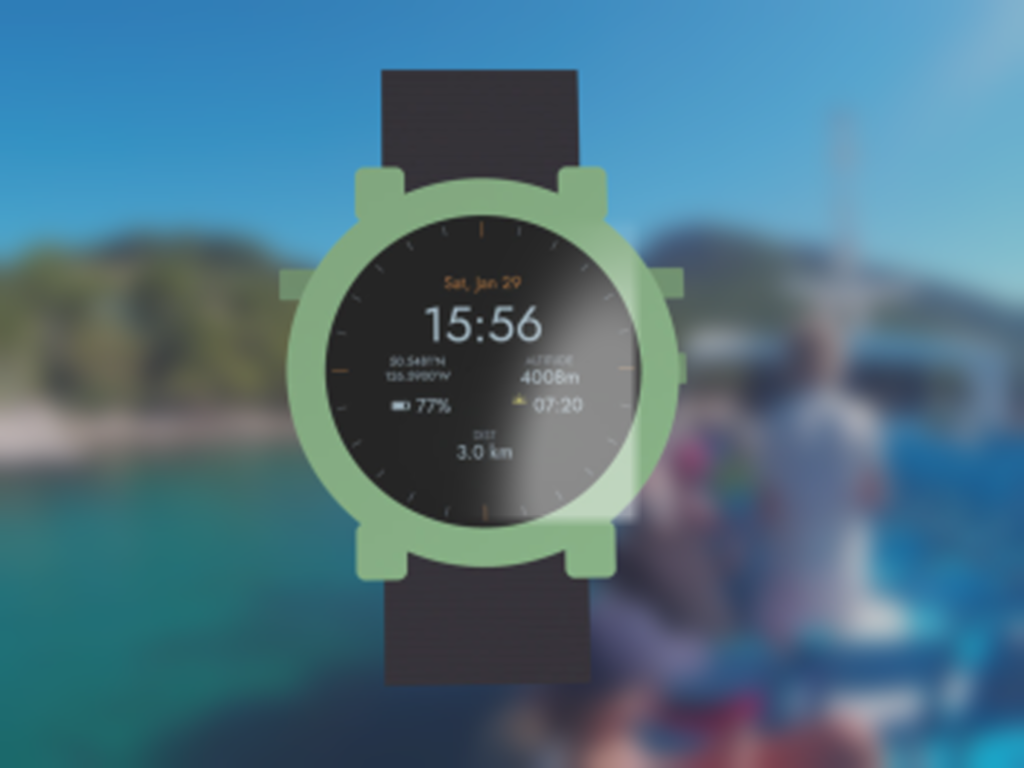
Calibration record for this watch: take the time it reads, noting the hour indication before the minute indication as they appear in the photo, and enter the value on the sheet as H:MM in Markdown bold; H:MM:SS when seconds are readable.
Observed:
**15:56**
